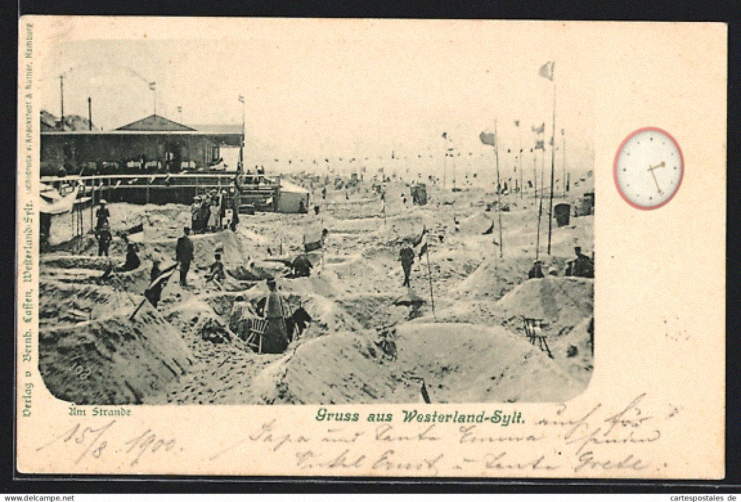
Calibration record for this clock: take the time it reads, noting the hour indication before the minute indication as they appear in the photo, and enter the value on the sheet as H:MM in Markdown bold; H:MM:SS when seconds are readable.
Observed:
**2:26**
